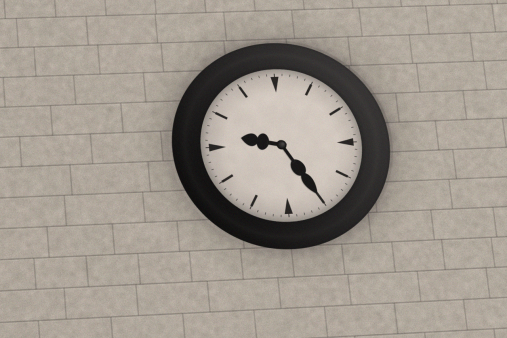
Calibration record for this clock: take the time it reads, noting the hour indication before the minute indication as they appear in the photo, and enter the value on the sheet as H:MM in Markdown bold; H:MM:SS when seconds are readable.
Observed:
**9:25**
